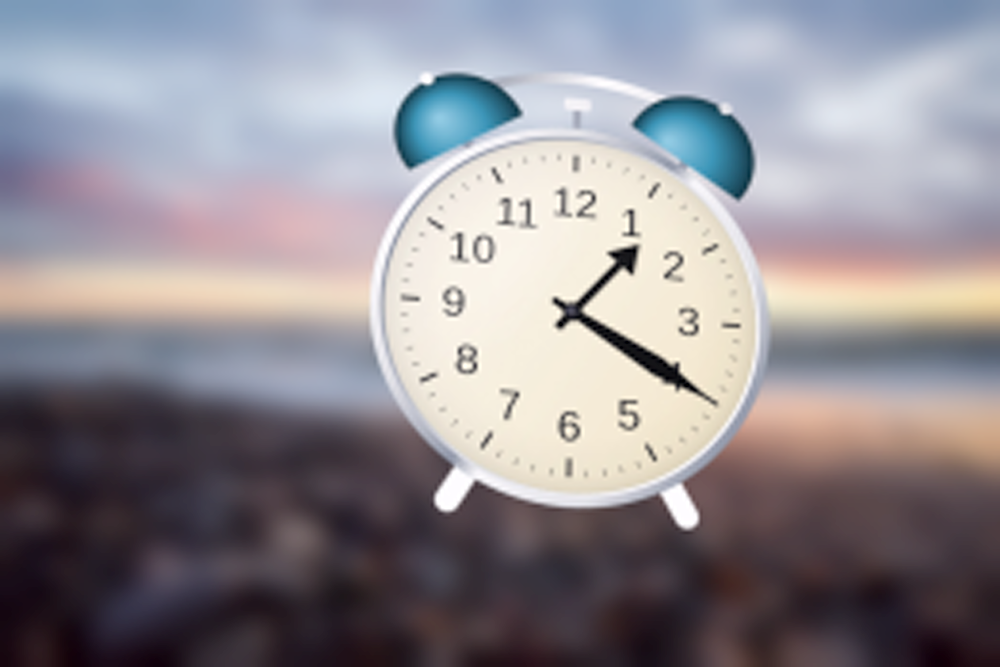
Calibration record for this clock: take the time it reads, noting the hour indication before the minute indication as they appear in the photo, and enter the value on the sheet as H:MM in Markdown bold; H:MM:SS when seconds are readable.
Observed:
**1:20**
